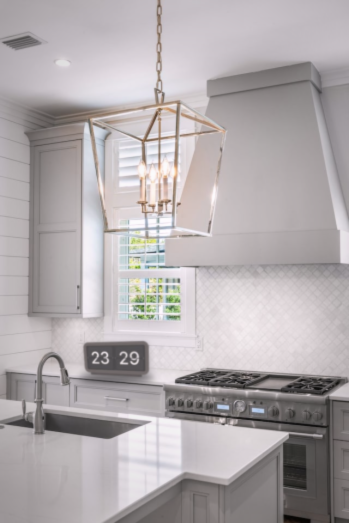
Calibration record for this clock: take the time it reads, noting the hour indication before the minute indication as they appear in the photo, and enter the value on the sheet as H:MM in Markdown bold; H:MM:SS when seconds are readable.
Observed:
**23:29**
